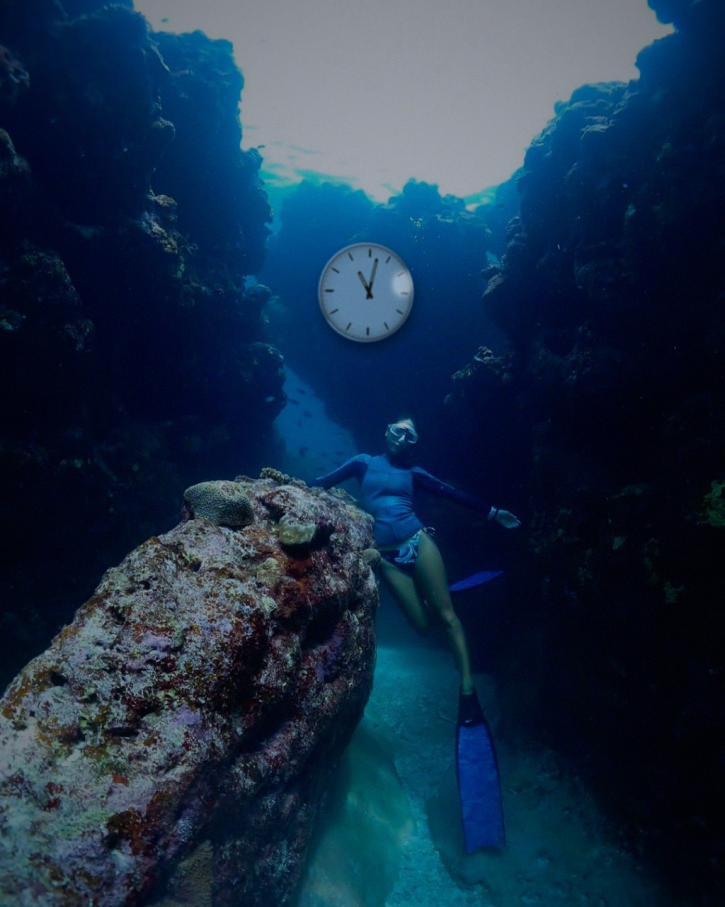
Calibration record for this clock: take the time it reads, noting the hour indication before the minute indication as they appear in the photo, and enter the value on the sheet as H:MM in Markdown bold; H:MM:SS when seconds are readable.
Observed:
**11:02**
